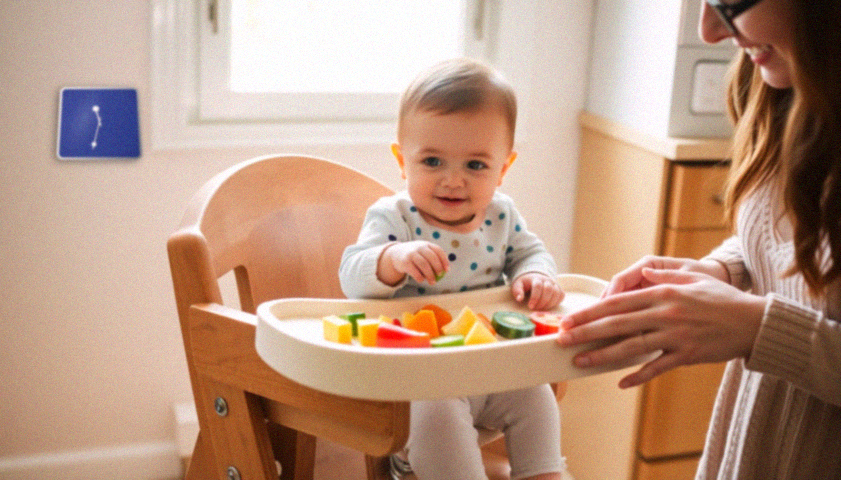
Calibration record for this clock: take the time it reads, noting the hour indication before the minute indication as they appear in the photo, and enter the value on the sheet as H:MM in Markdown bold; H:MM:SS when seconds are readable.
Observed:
**11:32**
